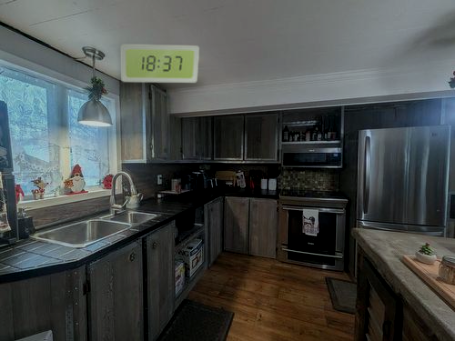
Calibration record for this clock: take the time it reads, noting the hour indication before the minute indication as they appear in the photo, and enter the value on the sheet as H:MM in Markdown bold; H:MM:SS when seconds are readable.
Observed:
**18:37**
